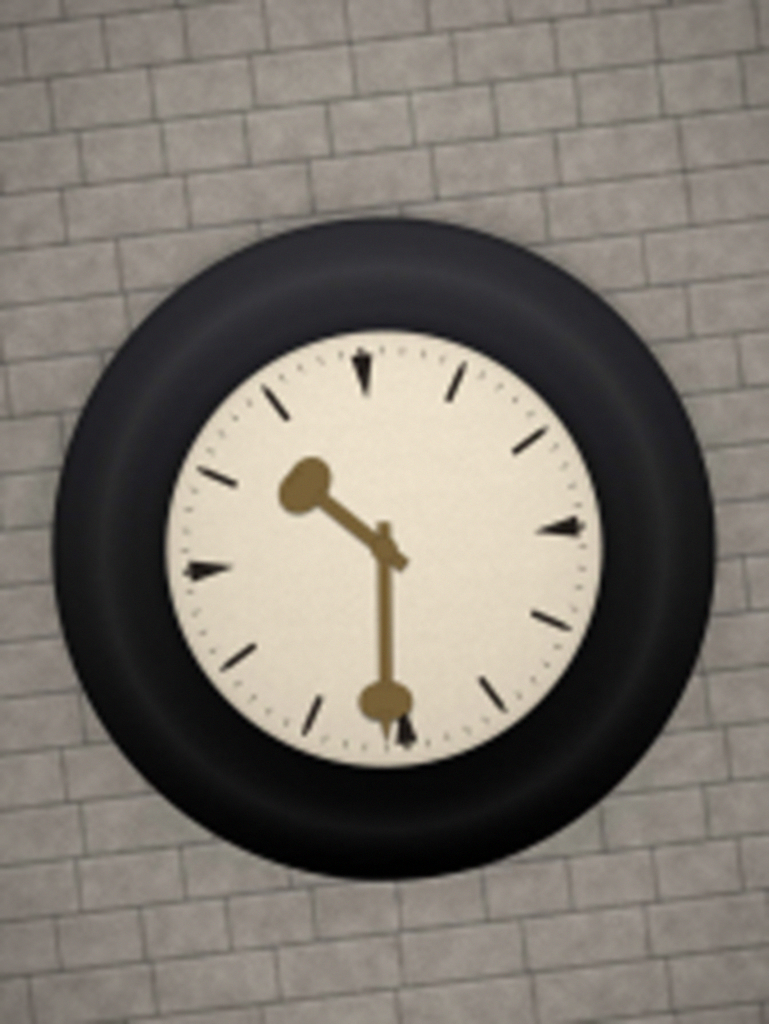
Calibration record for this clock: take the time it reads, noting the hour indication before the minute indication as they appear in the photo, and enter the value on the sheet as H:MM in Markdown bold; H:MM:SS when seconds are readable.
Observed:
**10:31**
